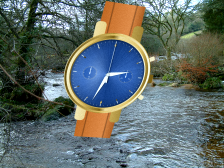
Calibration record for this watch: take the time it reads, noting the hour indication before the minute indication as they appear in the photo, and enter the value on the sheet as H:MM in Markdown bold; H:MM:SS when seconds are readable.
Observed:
**2:33**
